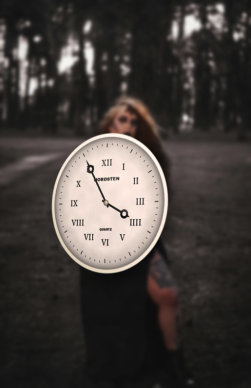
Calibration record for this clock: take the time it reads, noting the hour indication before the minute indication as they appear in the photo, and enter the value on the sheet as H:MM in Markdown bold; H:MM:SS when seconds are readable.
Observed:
**3:55**
